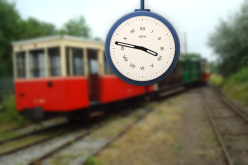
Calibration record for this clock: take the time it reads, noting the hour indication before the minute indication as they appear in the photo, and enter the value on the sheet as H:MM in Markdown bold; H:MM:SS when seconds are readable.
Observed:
**3:47**
